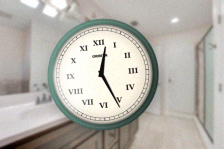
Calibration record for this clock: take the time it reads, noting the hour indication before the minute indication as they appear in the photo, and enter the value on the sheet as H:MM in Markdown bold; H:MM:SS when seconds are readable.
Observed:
**12:26**
